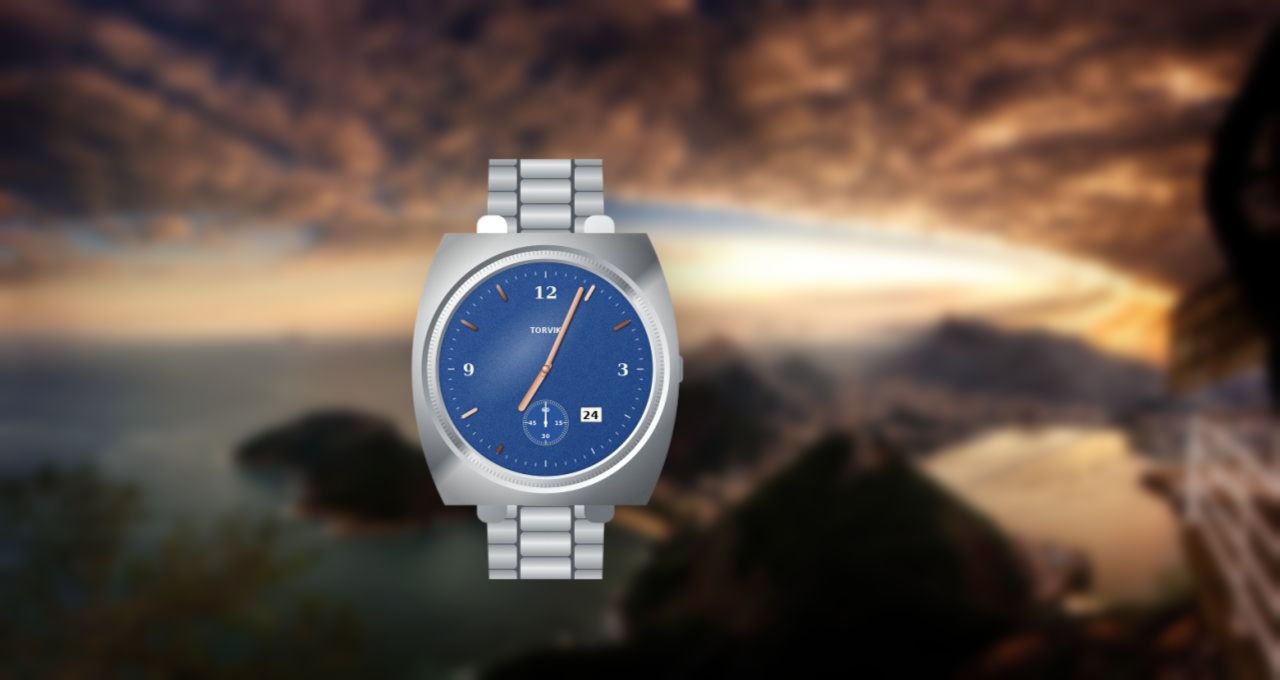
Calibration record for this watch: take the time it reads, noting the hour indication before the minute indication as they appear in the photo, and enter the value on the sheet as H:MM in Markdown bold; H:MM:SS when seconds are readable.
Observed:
**7:04**
